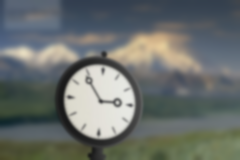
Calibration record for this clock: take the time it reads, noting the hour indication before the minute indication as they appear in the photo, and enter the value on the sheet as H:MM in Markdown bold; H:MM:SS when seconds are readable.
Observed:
**2:54**
